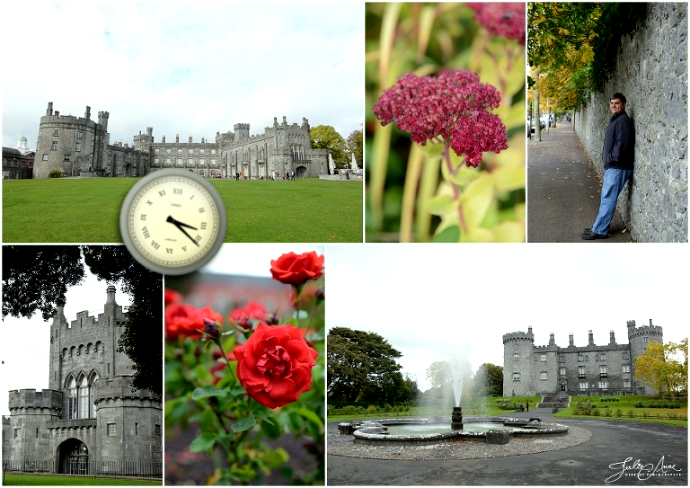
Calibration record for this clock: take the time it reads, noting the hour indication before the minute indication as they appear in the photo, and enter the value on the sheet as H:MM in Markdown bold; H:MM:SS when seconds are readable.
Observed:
**3:21**
